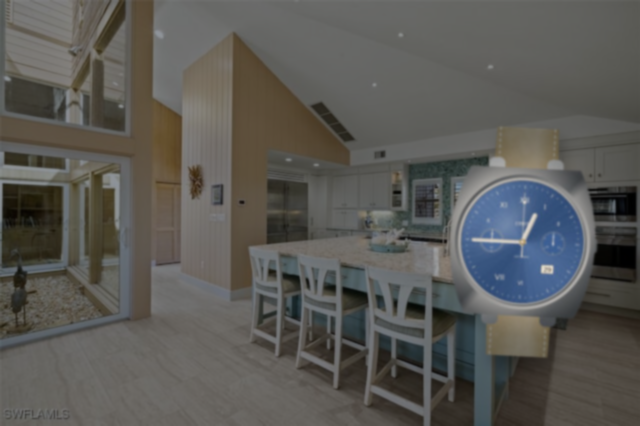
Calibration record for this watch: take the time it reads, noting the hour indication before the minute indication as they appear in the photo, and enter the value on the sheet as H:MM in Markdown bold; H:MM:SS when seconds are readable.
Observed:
**12:45**
